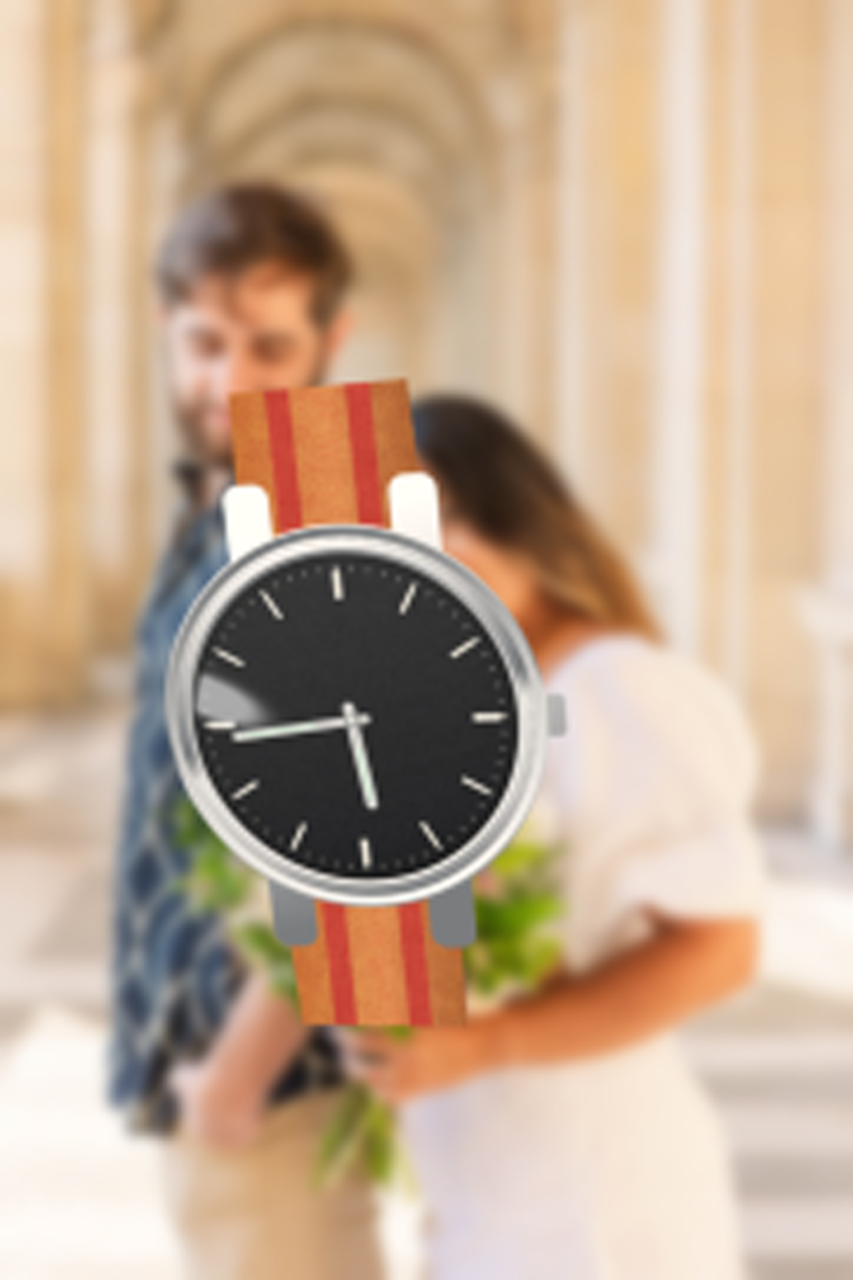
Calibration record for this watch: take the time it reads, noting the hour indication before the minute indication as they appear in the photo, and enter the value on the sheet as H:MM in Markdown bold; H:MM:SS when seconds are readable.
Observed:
**5:44**
